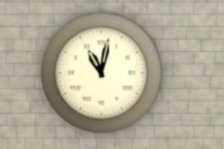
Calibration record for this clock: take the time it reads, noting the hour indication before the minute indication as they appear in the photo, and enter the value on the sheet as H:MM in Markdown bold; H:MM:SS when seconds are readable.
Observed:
**11:02**
